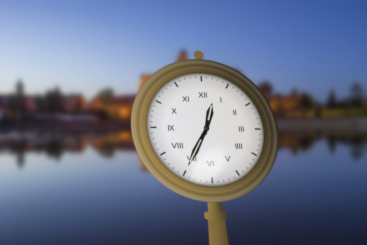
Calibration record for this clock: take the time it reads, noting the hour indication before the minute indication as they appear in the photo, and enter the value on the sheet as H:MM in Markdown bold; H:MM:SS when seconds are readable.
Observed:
**12:35**
